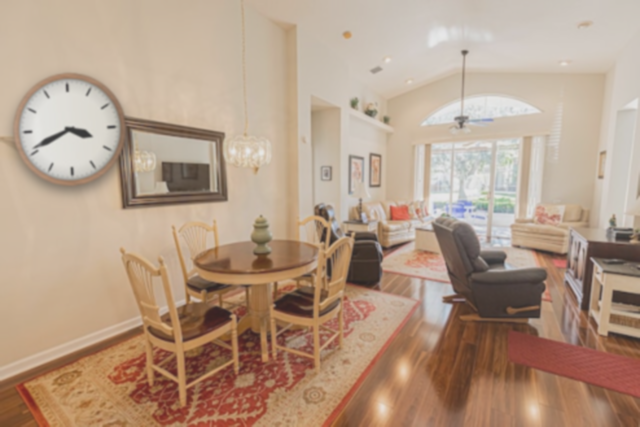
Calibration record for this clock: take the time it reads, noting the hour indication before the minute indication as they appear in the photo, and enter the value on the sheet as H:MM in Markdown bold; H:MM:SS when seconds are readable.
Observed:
**3:41**
